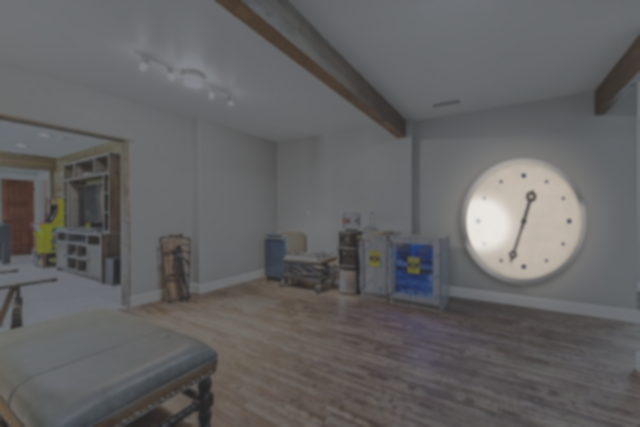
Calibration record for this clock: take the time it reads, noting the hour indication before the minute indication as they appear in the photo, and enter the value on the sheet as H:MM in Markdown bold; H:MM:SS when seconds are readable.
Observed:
**12:33**
